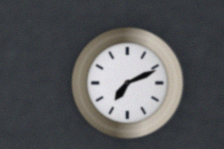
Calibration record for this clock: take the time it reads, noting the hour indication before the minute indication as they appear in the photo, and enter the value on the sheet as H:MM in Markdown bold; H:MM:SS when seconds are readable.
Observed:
**7:11**
